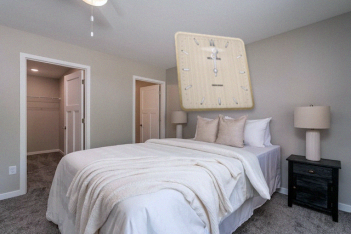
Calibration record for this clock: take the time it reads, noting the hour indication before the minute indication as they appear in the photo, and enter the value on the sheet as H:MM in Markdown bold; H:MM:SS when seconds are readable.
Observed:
**12:01**
